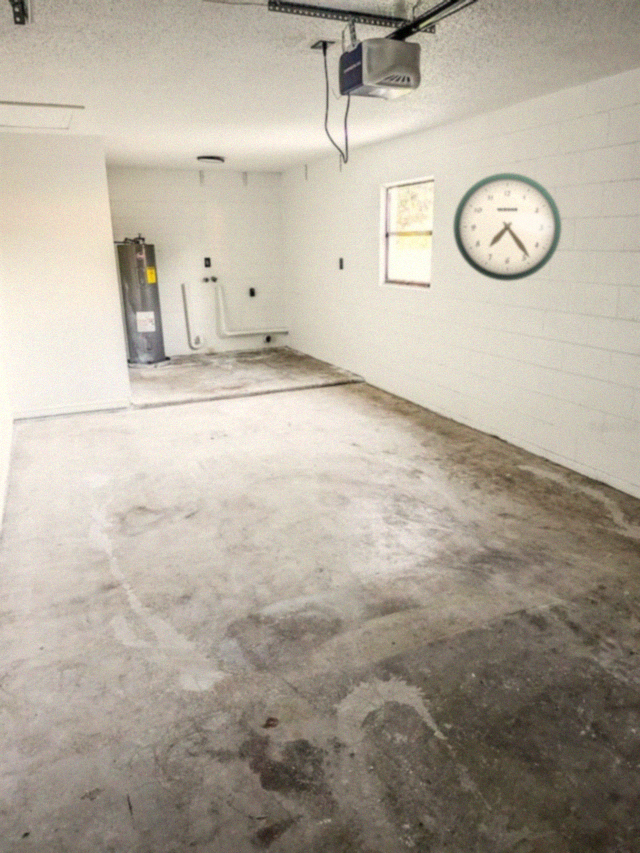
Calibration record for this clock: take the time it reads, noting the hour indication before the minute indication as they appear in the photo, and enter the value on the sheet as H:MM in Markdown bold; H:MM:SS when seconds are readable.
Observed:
**7:24**
